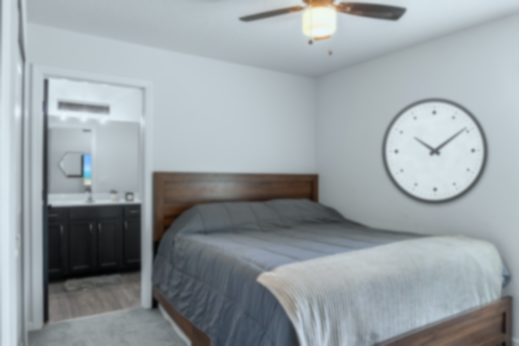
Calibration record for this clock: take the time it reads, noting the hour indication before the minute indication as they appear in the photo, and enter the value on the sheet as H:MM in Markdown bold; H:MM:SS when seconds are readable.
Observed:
**10:09**
